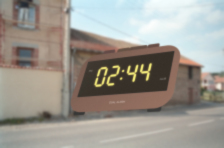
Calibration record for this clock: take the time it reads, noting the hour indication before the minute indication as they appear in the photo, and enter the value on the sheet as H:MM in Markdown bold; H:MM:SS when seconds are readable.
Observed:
**2:44**
